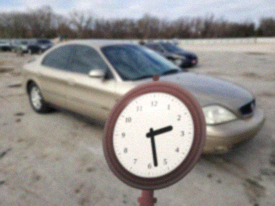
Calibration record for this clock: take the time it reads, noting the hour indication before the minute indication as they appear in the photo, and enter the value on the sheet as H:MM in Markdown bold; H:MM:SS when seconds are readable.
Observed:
**2:28**
